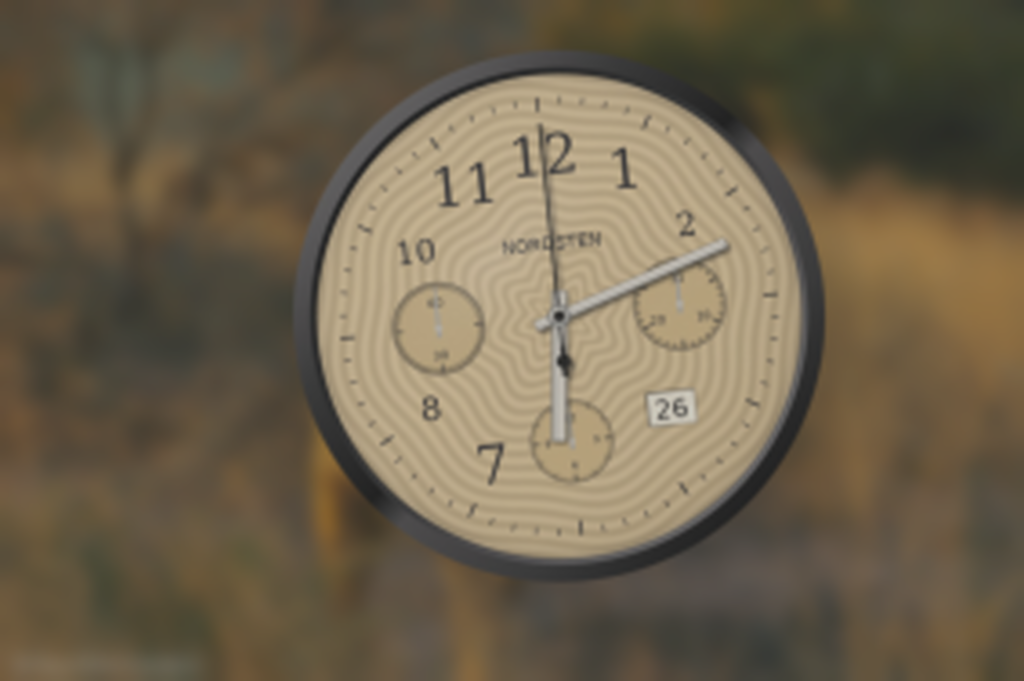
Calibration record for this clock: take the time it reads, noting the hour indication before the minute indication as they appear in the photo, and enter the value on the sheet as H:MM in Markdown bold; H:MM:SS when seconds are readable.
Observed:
**6:12**
